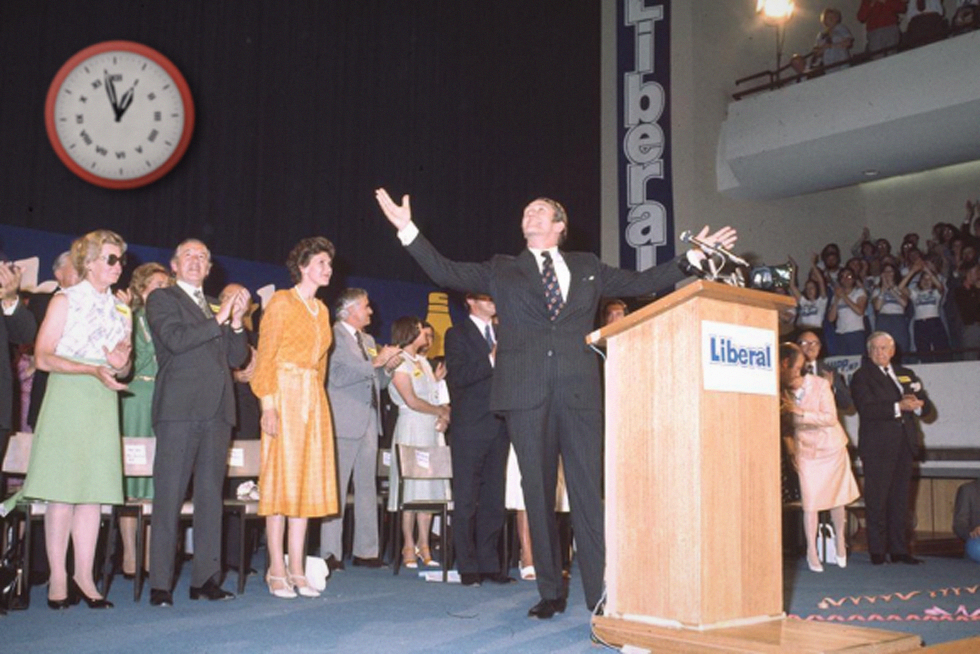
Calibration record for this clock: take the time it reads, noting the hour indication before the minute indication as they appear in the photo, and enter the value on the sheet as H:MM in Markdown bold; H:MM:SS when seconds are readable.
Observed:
**12:58**
